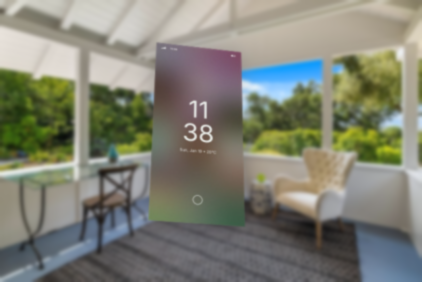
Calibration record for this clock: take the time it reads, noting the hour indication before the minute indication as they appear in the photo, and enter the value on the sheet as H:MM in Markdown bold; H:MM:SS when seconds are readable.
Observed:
**11:38**
